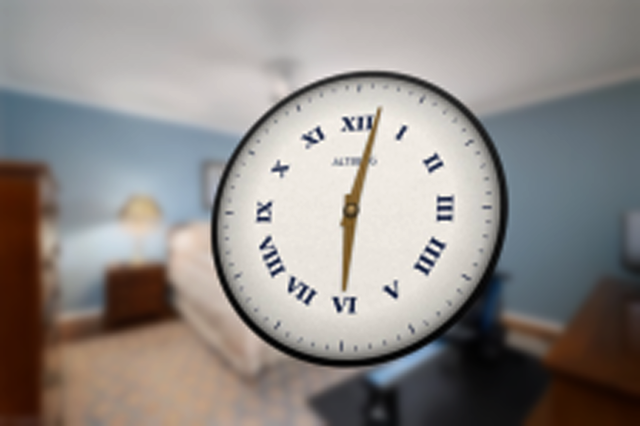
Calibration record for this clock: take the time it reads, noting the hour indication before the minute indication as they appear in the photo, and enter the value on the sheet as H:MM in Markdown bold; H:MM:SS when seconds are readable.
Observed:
**6:02**
